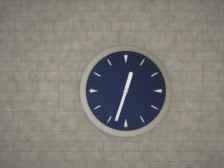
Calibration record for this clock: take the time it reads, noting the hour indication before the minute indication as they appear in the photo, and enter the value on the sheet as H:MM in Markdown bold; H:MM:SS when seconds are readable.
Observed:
**12:33**
